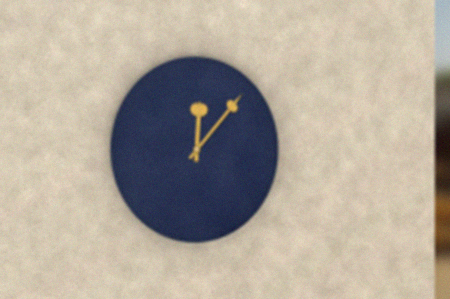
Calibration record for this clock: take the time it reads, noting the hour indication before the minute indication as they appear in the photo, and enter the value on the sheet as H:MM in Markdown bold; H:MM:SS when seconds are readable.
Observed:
**12:07**
